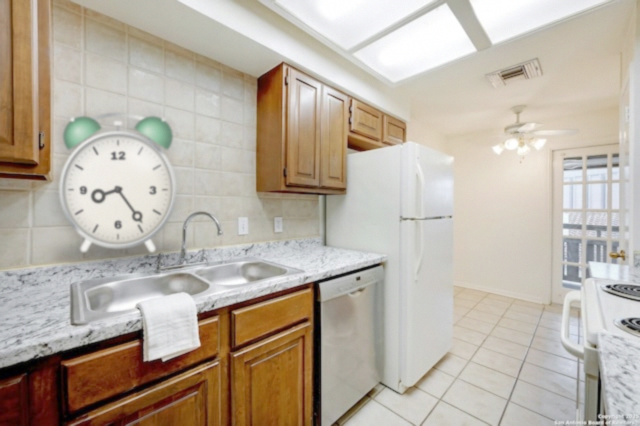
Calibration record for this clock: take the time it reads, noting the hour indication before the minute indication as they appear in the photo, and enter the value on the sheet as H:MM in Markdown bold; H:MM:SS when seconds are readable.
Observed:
**8:24**
